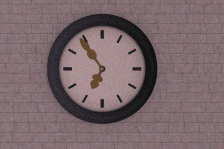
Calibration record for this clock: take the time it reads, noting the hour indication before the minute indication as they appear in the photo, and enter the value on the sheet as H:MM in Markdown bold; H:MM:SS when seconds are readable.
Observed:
**6:54**
